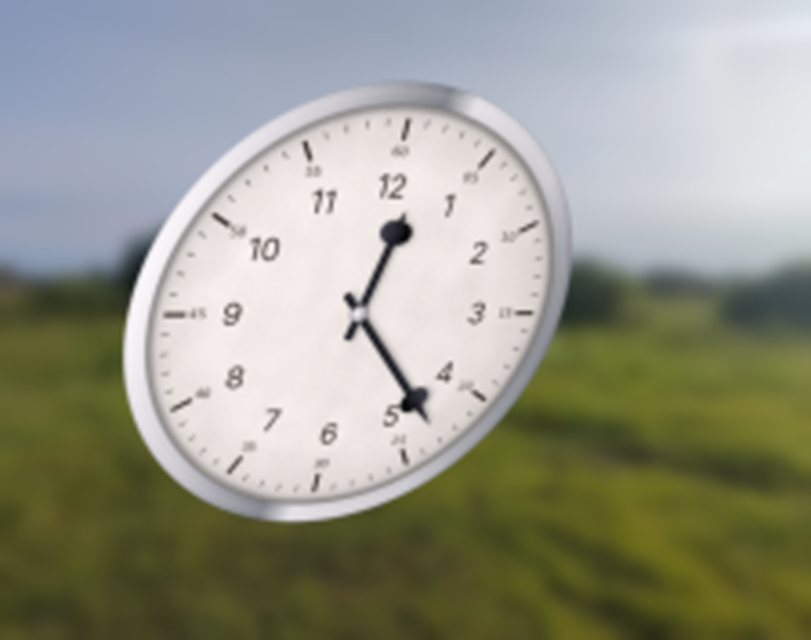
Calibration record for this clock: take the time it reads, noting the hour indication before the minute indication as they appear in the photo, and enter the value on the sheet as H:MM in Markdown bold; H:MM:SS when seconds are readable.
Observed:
**12:23**
